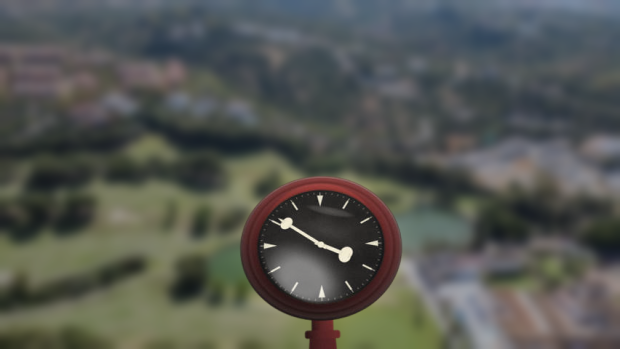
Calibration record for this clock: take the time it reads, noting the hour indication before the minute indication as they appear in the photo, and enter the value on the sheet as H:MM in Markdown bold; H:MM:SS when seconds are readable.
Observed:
**3:51**
